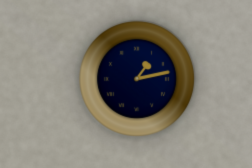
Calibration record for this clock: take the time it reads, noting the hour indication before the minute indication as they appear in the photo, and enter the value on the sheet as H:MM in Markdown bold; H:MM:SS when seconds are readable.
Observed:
**1:13**
